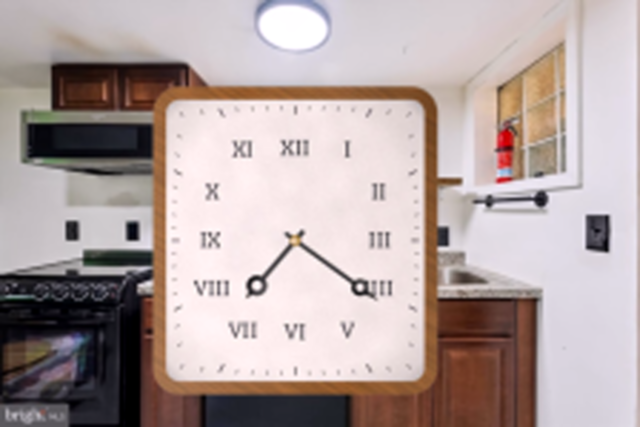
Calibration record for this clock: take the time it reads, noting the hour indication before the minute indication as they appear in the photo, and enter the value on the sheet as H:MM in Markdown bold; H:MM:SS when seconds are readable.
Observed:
**7:21**
